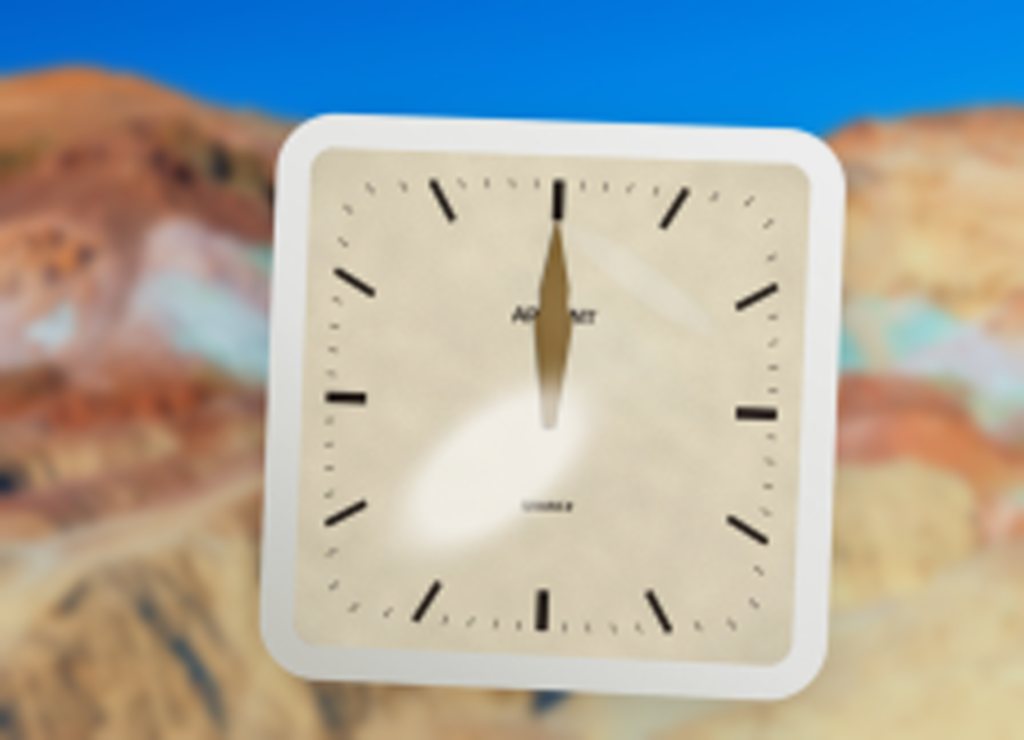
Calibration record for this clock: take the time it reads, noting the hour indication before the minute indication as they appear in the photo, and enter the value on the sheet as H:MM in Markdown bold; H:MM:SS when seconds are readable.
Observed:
**12:00**
